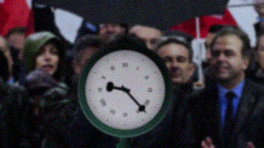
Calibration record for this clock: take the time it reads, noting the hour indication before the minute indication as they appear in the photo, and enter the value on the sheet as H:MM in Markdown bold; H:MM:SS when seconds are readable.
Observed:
**9:23**
